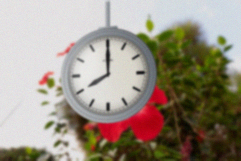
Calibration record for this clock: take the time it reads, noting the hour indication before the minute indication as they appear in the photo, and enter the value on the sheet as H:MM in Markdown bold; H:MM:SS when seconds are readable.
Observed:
**8:00**
